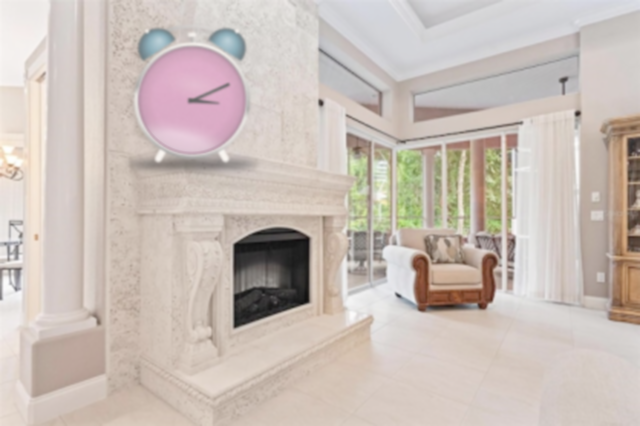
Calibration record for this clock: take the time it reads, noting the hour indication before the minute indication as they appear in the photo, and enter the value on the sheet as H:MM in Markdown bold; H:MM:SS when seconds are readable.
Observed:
**3:11**
